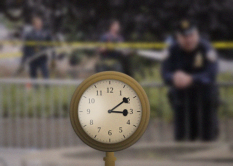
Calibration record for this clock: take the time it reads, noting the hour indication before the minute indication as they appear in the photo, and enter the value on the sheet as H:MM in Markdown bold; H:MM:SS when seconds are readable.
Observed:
**3:09**
